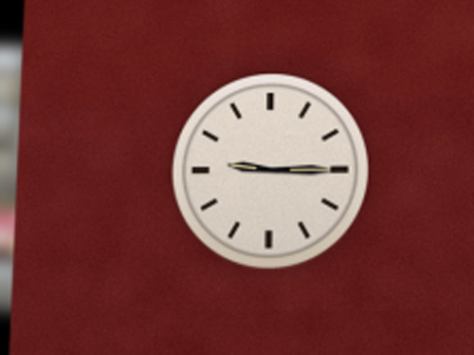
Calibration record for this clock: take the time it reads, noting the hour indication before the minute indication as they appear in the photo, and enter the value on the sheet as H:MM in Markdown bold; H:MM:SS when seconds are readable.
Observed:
**9:15**
